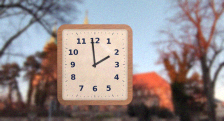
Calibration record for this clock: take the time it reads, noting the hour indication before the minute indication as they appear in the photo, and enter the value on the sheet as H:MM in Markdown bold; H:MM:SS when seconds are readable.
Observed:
**1:59**
